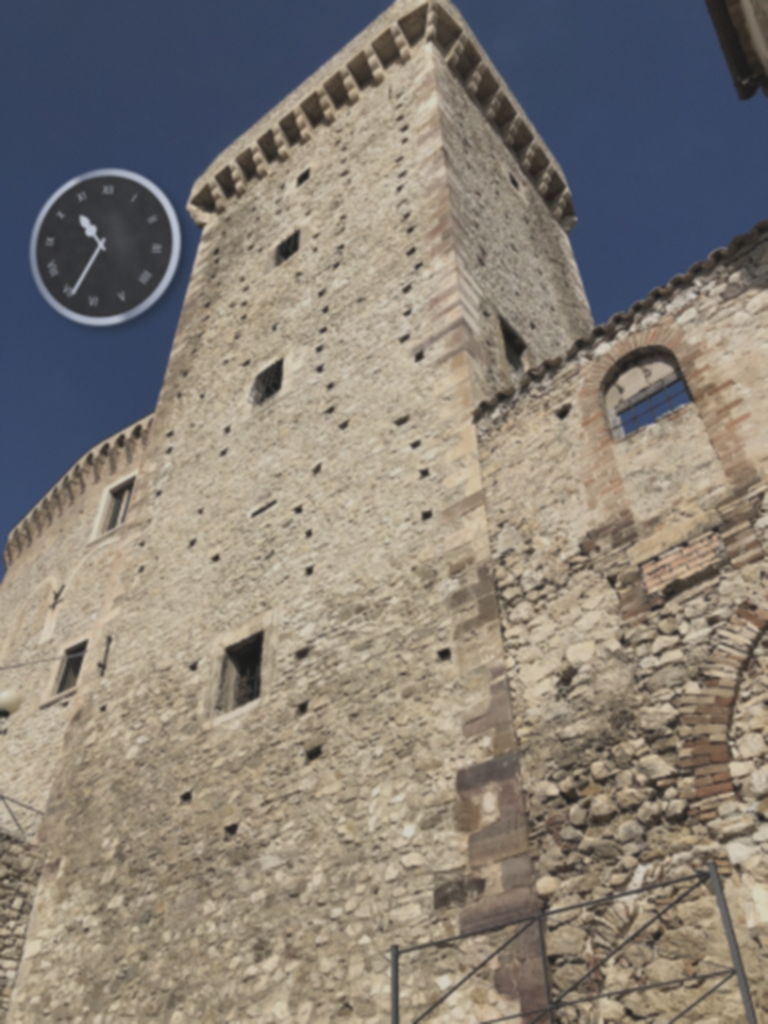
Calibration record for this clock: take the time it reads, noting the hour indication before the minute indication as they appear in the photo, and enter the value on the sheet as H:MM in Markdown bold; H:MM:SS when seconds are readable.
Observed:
**10:34**
